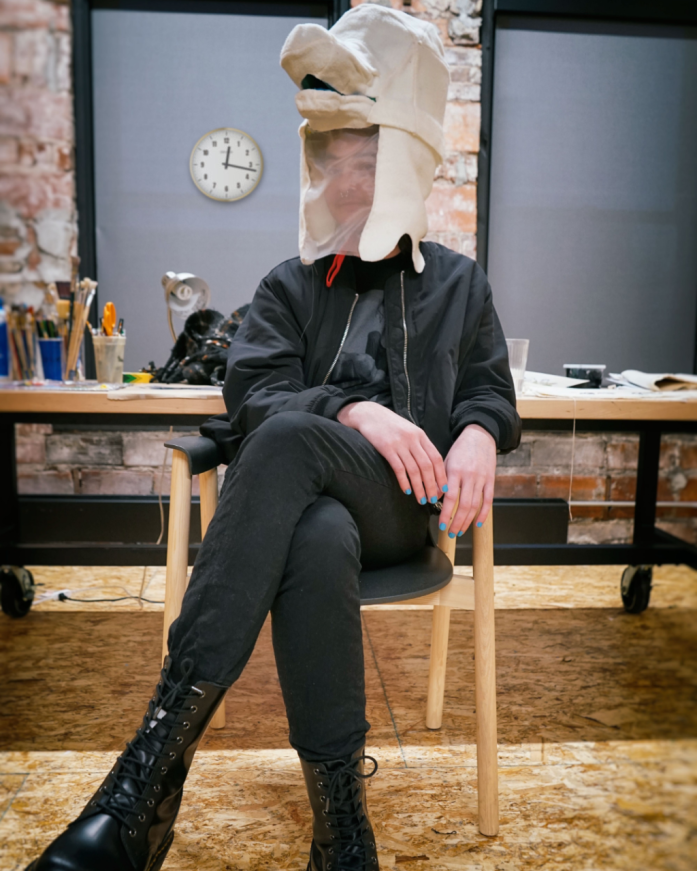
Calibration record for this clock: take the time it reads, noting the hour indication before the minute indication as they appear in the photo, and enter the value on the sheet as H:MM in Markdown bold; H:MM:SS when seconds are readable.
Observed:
**12:17**
